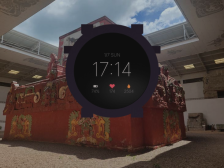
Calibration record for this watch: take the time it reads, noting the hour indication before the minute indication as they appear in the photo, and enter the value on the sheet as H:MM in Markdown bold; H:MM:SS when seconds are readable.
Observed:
**17:14**
